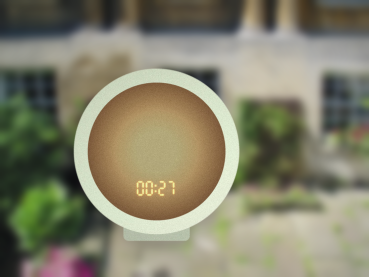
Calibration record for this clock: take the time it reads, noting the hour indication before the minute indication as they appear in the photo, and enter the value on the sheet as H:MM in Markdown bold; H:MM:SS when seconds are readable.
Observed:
**0:27**
